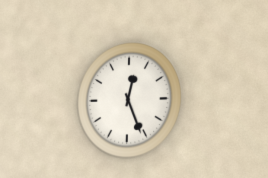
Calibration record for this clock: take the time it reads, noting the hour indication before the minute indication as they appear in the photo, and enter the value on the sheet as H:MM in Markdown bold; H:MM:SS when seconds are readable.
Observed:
**12:26**
